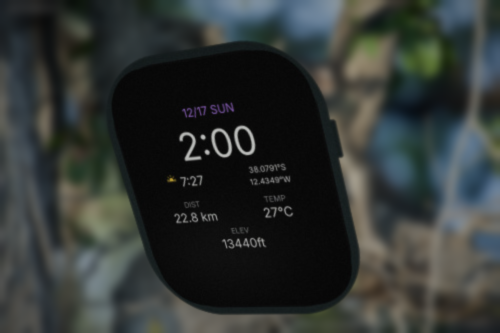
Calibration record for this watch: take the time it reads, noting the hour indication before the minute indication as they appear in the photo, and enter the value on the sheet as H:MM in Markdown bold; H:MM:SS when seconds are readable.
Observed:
**2:00**
